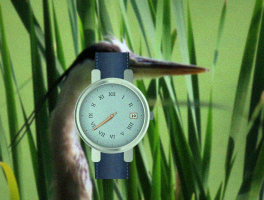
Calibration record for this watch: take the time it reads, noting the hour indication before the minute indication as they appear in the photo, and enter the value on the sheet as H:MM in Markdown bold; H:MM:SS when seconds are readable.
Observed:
**7:39**
